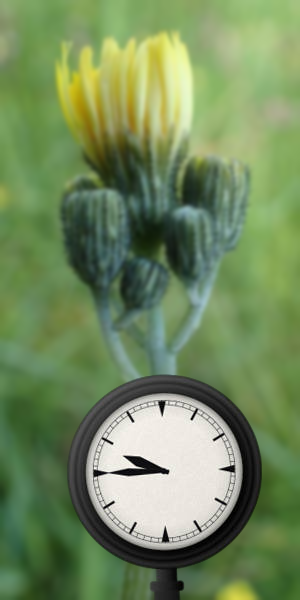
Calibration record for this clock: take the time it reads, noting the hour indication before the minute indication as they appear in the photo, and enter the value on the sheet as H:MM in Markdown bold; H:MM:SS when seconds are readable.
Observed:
**9:45**
